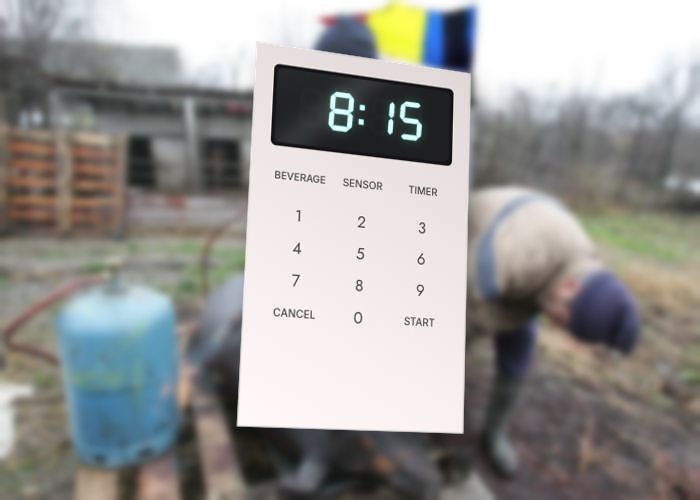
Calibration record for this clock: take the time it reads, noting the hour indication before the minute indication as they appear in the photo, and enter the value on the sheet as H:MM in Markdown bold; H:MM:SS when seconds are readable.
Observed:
**8:15**
